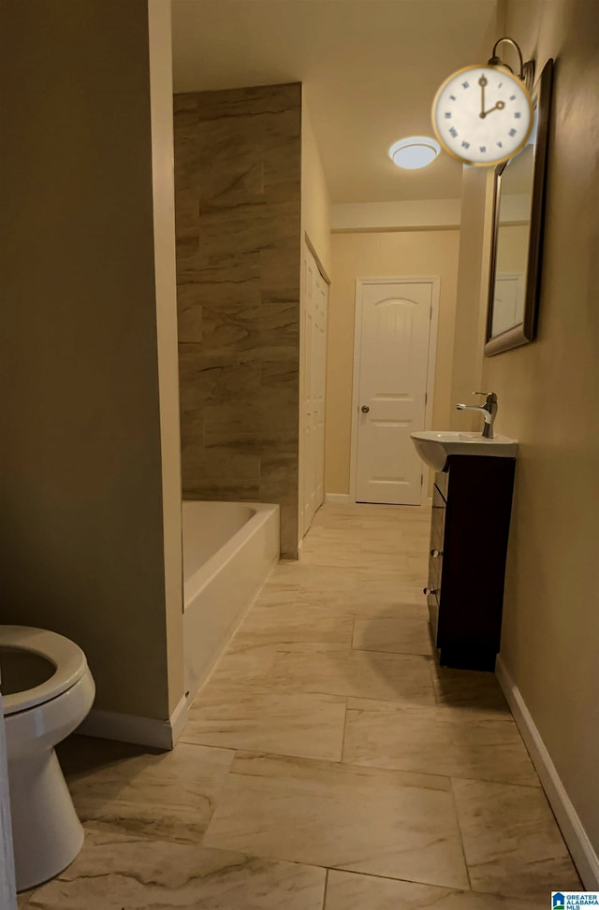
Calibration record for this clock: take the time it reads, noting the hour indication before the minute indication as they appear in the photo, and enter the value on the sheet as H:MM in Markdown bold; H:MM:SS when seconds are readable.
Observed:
**2:00**
